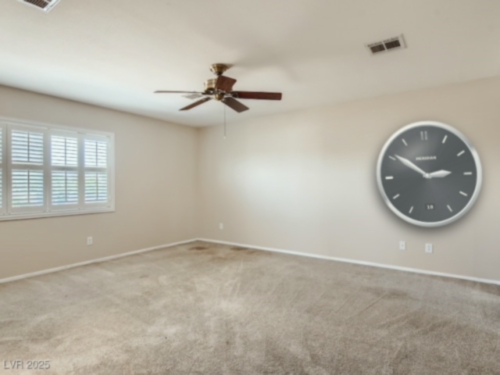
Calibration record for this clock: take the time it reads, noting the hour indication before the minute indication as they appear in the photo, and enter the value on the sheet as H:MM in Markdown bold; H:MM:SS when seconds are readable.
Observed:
**2:51**
